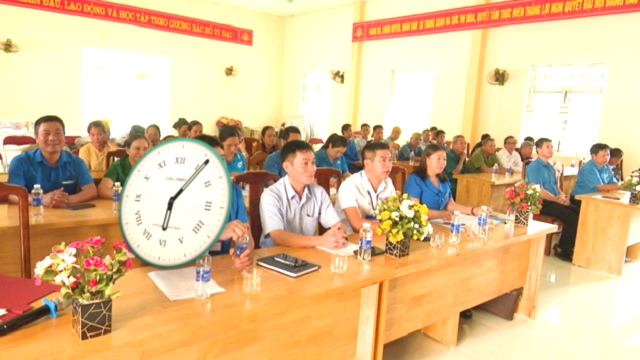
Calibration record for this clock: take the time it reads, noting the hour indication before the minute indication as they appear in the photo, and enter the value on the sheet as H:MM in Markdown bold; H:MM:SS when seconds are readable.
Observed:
**6:06**
